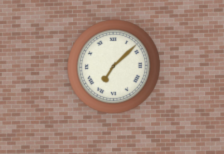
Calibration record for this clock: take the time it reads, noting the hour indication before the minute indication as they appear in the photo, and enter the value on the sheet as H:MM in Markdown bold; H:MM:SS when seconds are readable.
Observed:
**7:08**
